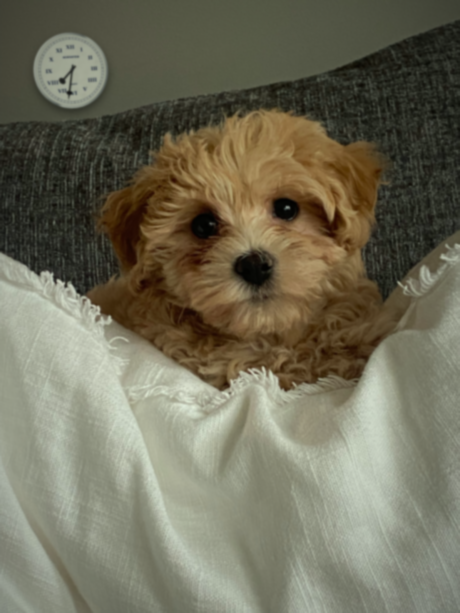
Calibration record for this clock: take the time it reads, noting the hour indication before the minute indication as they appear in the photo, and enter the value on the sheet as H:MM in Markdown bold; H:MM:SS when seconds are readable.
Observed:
**7:32**
